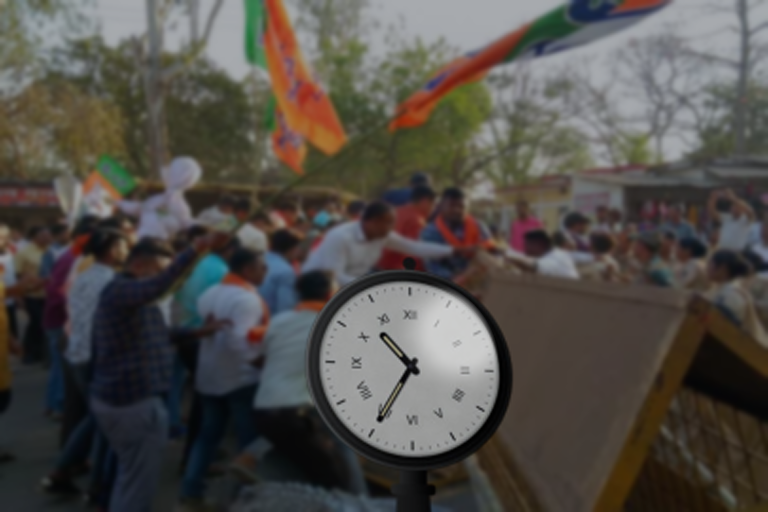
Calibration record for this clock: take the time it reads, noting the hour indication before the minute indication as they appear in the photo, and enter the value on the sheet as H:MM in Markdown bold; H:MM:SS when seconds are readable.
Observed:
**10:35**
